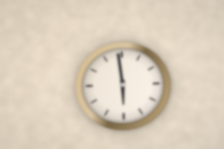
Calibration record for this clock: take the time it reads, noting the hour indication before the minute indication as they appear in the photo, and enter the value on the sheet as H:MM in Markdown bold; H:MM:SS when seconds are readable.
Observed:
**5:59**
